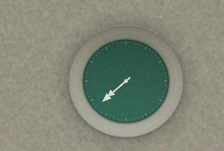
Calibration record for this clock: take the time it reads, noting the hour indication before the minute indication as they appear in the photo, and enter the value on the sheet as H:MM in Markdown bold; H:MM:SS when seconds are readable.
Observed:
**7:38**
